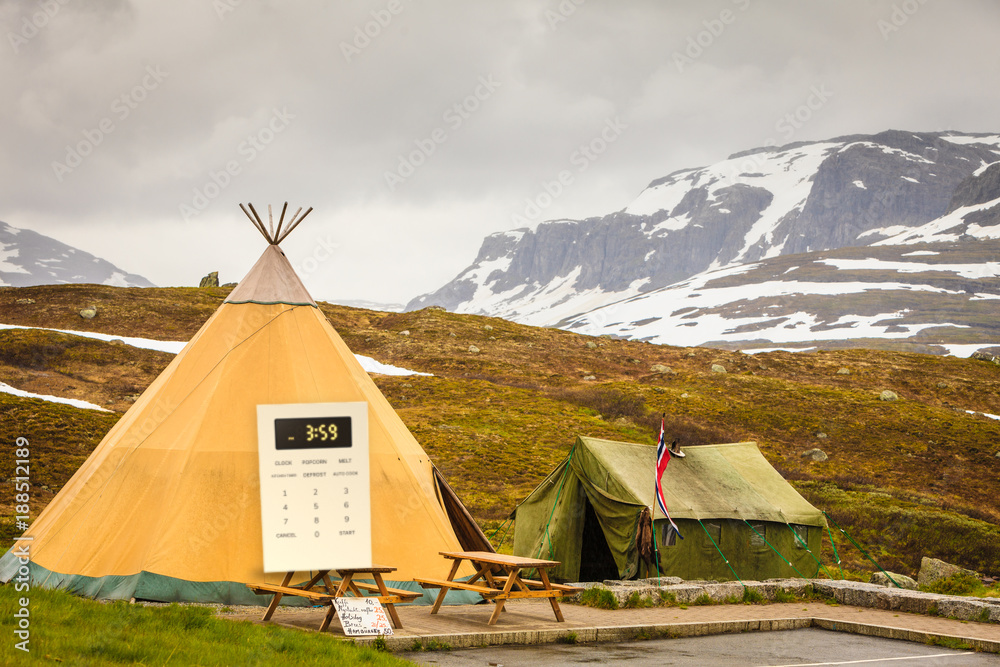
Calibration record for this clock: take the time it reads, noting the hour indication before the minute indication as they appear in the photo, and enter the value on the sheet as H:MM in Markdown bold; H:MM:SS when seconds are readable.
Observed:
**3:59**
